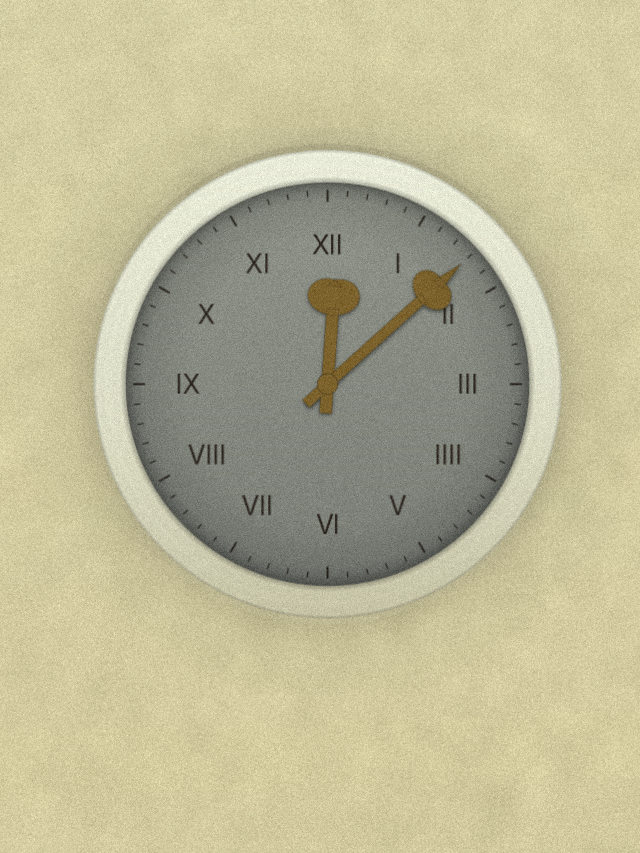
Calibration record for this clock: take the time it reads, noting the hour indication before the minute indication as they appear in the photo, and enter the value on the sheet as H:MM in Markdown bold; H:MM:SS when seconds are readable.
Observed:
**12:08**
